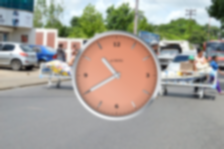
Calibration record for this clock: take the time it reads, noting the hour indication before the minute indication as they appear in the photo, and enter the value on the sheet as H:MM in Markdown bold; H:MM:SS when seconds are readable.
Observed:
**10:40**
